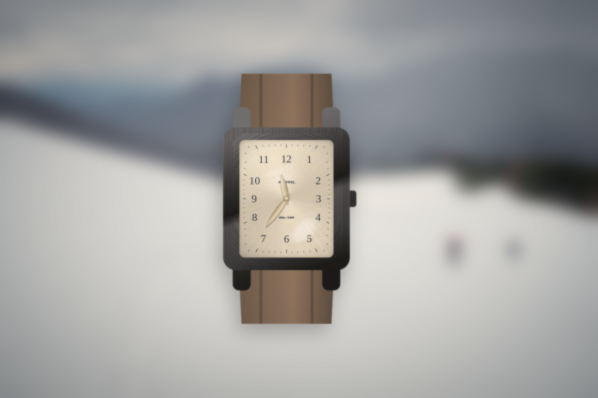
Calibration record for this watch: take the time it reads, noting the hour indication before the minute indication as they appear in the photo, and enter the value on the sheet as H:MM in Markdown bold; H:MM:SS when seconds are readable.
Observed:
**11:36**
